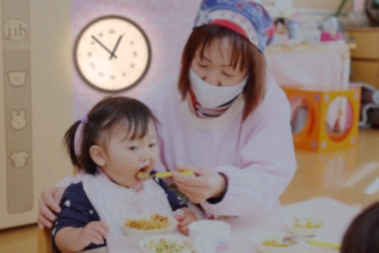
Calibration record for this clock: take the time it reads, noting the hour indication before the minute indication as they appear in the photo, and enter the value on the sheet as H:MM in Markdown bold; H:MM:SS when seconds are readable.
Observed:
**12:52**
